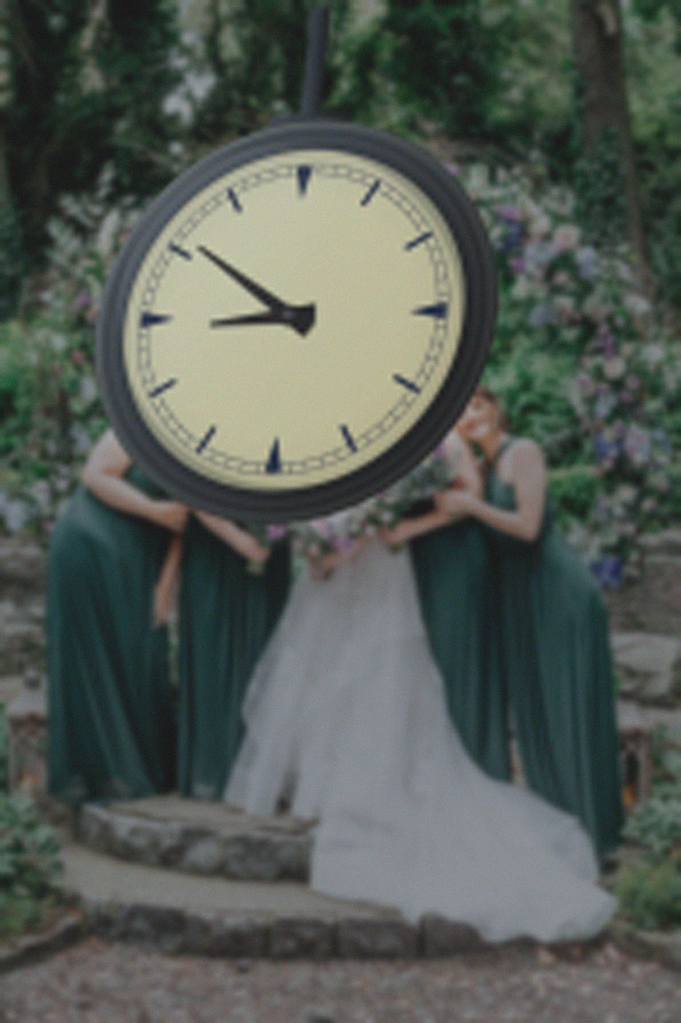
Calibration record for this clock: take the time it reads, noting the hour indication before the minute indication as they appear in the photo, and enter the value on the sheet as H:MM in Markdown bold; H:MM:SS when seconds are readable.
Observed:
**8:51**
